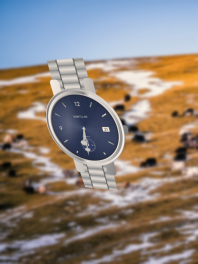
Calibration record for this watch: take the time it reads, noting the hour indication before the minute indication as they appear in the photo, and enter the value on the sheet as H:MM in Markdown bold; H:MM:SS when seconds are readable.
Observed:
**6:31**
